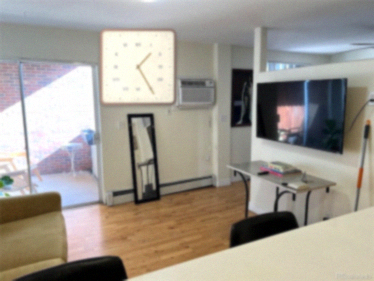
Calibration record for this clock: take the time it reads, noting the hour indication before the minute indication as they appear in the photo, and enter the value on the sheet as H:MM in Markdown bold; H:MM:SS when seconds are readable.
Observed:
**1:25**
